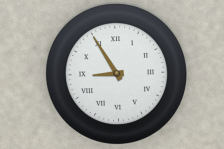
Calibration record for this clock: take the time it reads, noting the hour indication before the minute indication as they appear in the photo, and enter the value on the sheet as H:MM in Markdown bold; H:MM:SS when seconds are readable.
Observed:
**8:55**
